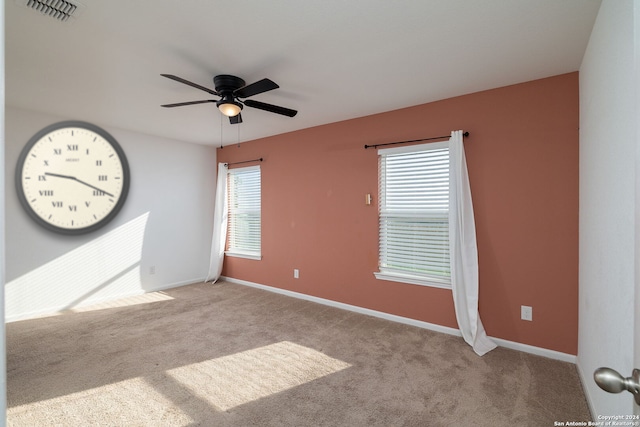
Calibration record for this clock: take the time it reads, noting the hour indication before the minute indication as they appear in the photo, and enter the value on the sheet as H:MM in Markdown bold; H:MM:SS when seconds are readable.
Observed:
**9:19**
